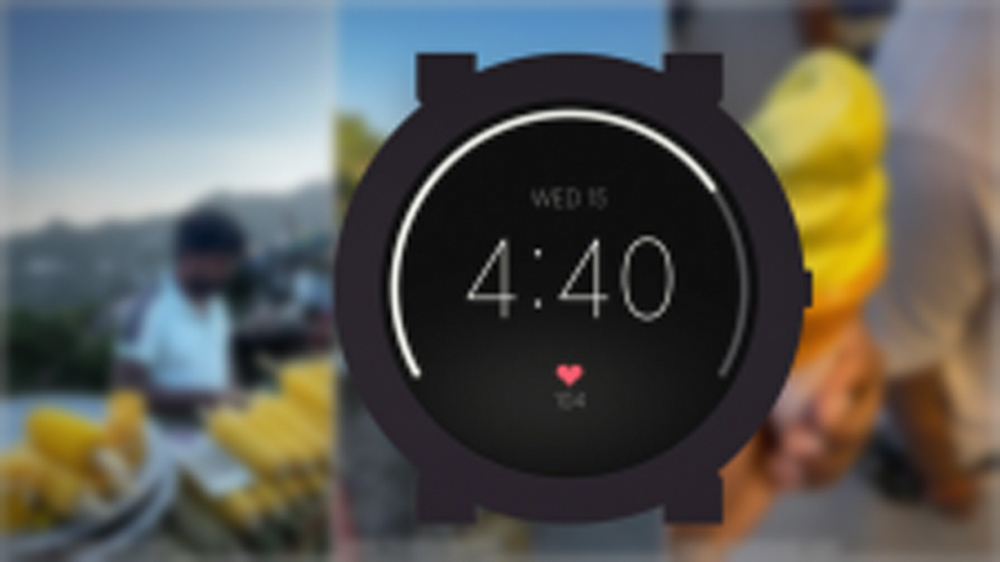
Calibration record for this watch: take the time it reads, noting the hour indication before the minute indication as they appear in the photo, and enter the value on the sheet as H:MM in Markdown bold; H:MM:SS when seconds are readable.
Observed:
**4:40**
